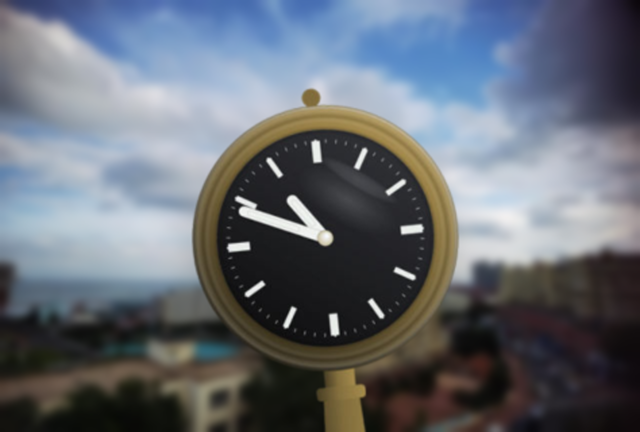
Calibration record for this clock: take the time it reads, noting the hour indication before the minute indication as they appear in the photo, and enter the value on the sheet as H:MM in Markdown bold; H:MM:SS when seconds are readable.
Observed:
**10:49**
